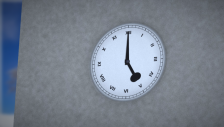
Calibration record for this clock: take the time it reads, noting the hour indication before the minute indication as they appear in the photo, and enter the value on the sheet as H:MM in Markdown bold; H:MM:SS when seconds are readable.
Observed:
**5:00**
